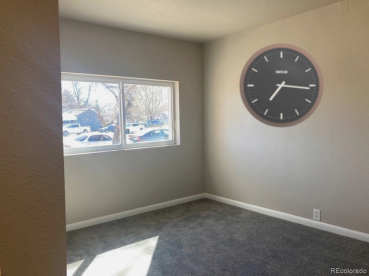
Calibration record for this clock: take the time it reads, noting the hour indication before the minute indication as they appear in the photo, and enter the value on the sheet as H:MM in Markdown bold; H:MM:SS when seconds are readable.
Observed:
**7:16**
